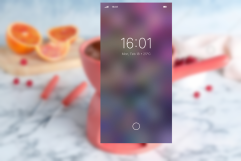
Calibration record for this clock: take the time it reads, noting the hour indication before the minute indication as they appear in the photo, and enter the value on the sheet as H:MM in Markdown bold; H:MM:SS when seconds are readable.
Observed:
**16:01**
